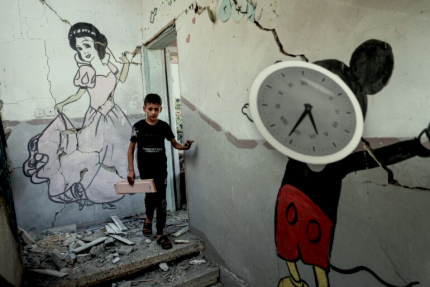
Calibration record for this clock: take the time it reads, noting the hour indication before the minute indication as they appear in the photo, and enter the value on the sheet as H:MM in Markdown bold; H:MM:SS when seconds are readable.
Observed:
**5:36**
